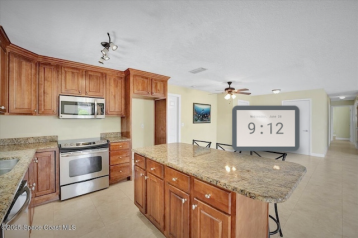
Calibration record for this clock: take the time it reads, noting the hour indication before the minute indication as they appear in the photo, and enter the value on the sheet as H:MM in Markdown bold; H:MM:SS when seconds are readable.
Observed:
**9:12**
